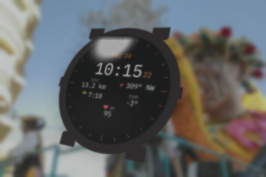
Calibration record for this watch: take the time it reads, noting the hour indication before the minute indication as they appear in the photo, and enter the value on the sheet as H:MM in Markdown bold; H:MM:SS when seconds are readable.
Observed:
**10:15**
